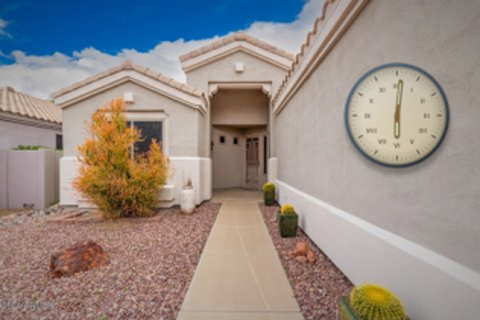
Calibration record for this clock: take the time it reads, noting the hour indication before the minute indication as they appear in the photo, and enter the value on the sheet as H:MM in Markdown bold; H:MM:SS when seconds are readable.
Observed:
**6:01**
